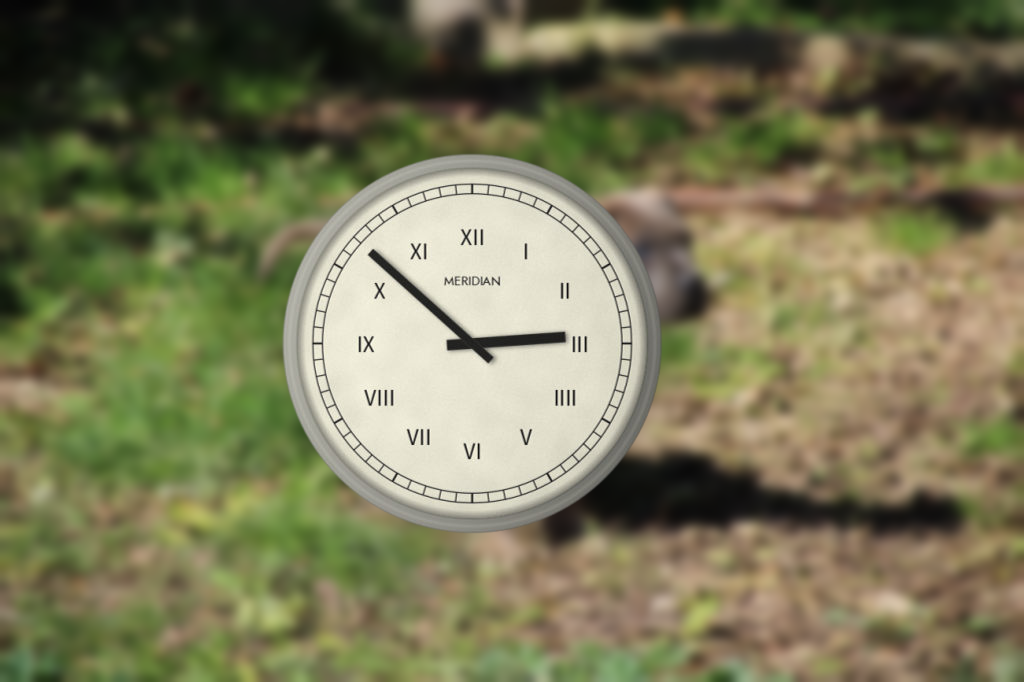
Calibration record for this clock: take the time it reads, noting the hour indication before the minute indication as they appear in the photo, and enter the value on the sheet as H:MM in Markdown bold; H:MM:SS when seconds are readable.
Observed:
**2:52**
